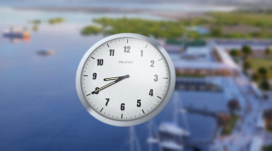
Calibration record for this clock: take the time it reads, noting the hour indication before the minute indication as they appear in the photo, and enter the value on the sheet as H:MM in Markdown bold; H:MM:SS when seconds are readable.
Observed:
**8:40**
